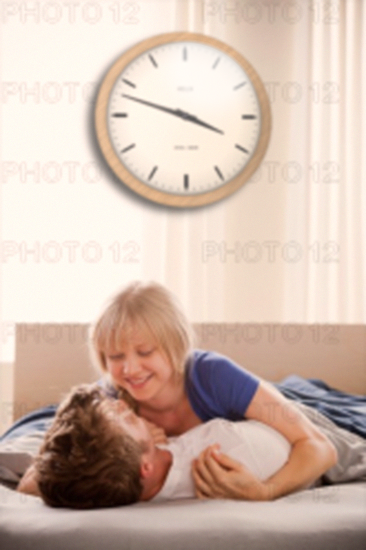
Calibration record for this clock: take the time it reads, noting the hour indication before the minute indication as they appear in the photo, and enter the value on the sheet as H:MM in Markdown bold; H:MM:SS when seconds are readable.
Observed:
**3:48**
